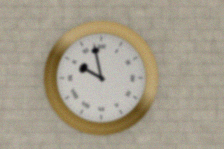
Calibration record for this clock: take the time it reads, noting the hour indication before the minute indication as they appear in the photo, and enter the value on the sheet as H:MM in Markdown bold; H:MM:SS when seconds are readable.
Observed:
**9:58**
